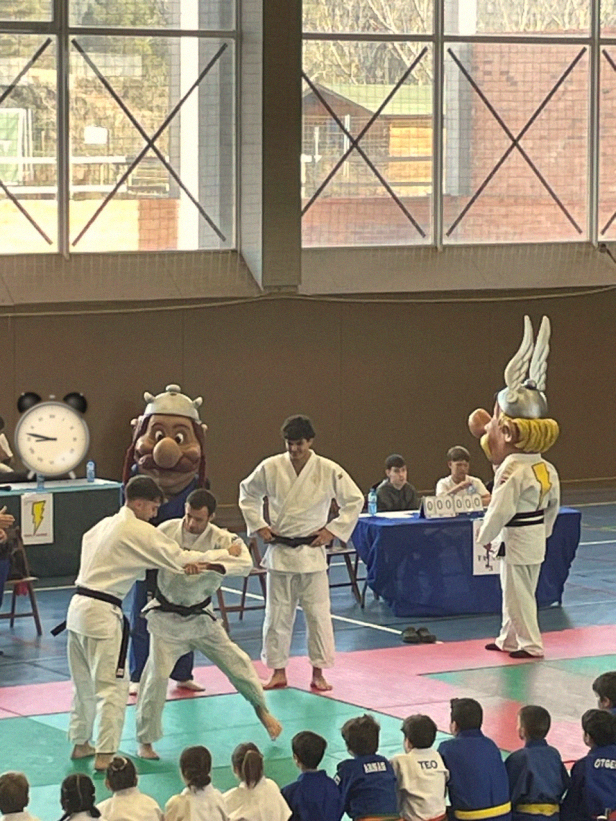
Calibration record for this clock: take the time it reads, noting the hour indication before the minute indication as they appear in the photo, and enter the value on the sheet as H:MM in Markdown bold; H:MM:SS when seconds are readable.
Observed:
**8:47**
